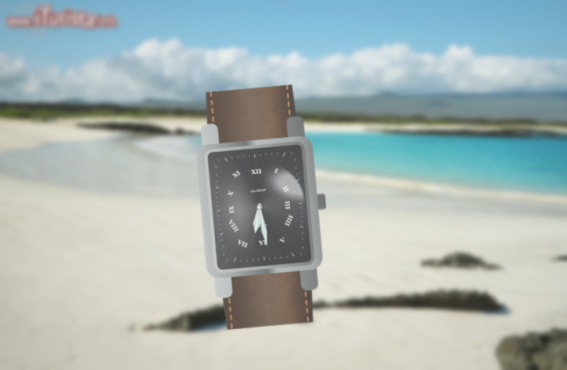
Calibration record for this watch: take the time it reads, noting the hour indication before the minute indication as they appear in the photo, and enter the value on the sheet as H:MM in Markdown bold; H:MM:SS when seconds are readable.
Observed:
**6:29**
